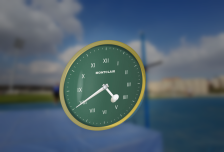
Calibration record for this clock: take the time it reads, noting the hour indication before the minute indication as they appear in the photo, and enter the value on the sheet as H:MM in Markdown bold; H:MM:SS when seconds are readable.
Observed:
**4:40**
